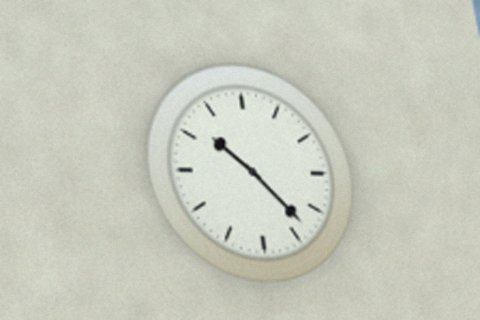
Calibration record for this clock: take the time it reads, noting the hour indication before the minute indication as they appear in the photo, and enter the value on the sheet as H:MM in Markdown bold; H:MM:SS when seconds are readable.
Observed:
**10:23**
